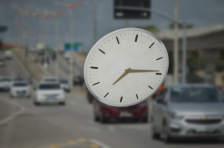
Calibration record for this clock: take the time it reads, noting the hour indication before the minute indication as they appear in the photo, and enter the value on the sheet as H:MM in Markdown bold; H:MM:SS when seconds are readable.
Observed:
**7:14**
